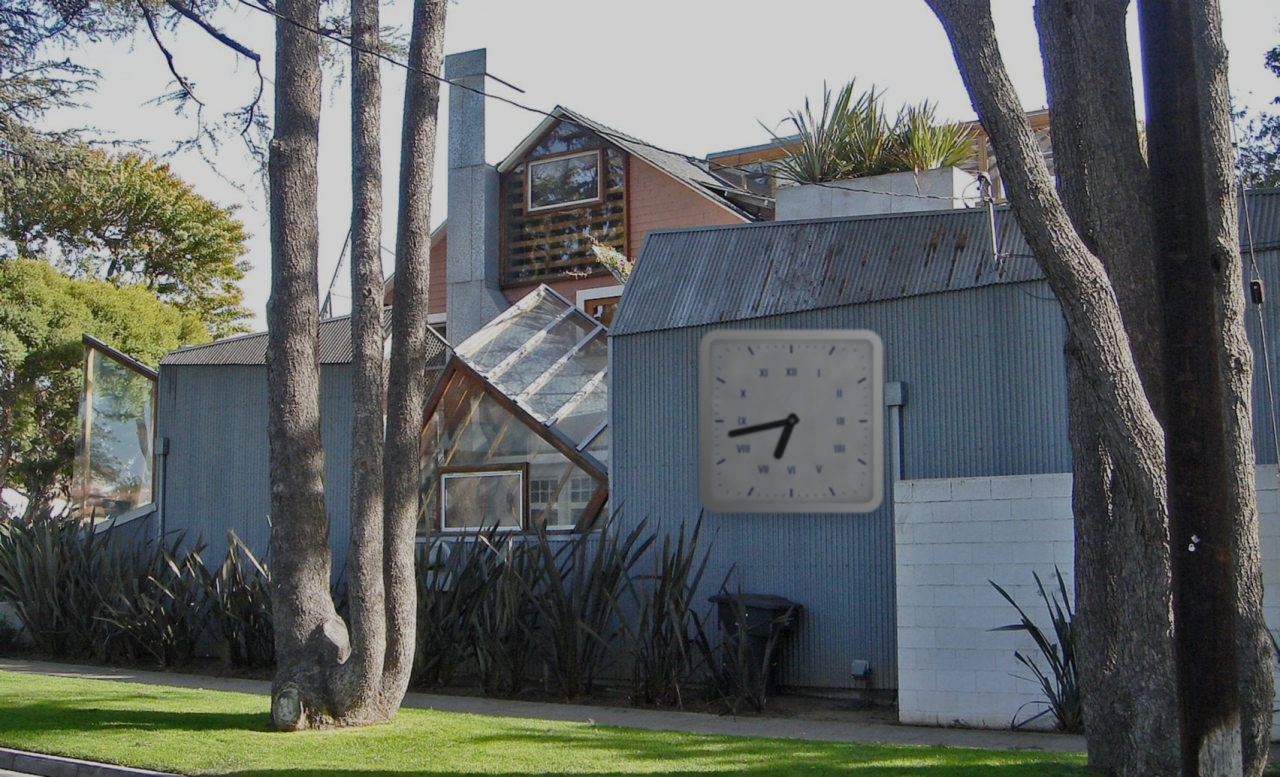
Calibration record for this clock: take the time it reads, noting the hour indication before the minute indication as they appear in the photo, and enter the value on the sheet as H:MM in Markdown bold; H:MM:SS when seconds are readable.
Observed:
**6:43**
